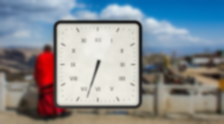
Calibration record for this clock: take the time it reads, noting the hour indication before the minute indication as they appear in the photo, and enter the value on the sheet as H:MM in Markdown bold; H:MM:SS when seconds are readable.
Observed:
**6:33**
